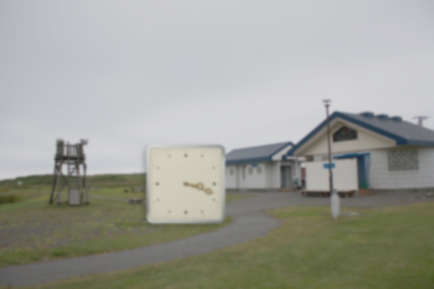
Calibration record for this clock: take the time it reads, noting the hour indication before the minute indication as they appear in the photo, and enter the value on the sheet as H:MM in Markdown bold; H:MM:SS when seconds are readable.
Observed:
**3:18**
